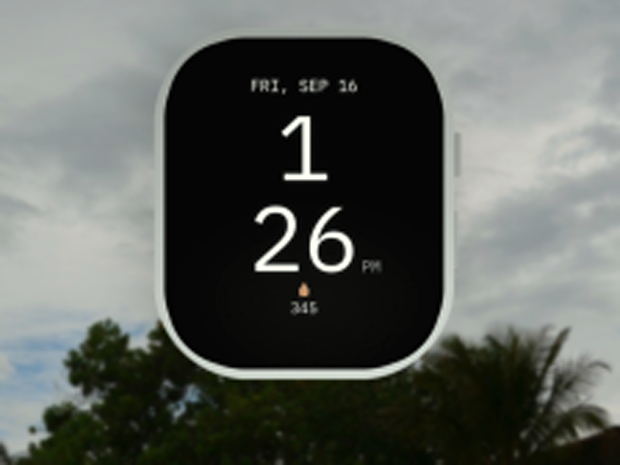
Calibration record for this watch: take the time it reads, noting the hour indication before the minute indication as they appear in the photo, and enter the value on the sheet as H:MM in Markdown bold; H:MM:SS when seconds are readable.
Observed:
**1:26**
